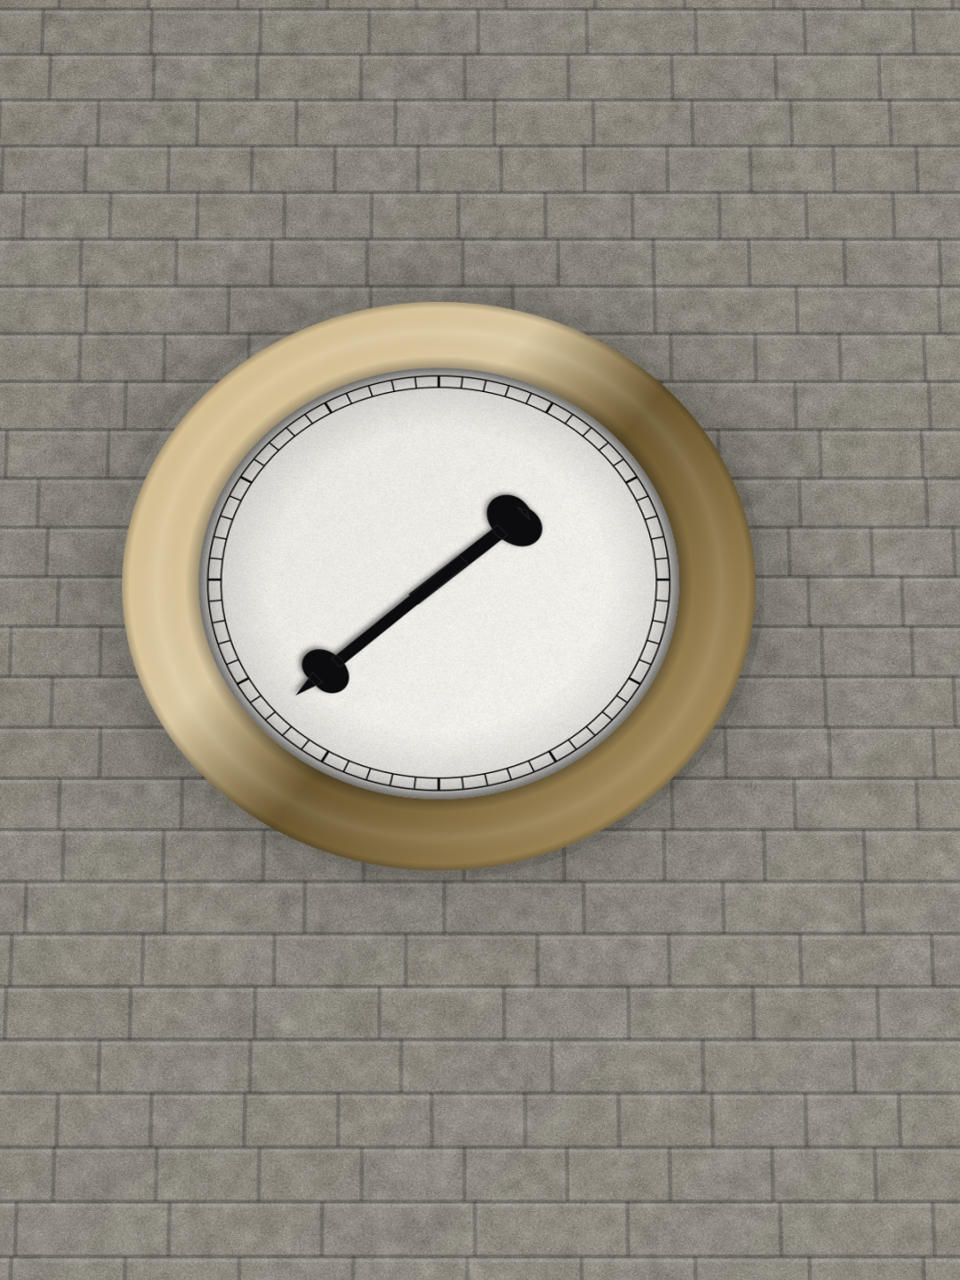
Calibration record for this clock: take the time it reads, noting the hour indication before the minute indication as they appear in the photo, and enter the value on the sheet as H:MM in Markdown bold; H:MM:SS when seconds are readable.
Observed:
**1:38**
